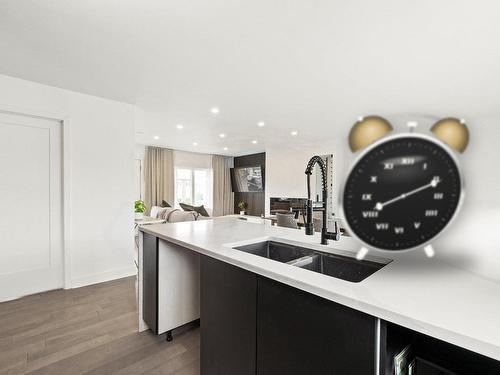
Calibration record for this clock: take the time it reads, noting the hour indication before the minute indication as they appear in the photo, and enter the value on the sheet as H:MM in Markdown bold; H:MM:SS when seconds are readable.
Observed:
**8:11**
